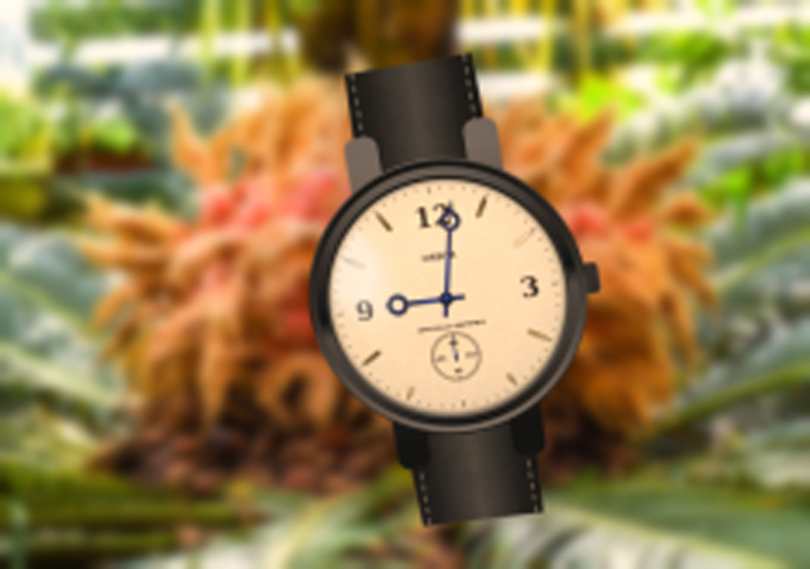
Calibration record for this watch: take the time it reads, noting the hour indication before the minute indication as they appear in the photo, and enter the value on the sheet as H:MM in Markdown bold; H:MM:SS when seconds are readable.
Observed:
**9:02**
